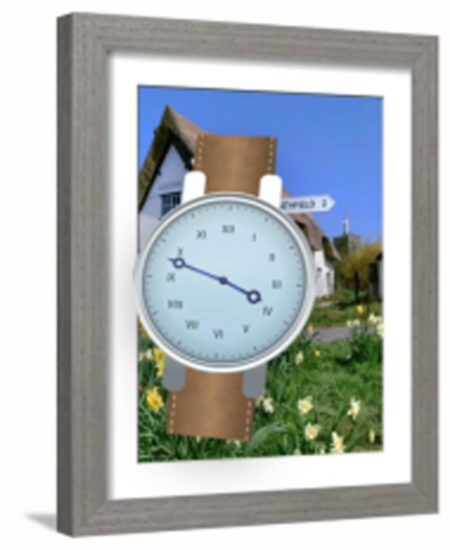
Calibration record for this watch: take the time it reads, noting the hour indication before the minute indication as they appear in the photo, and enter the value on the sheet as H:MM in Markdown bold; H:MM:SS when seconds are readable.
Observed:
**3:48**
